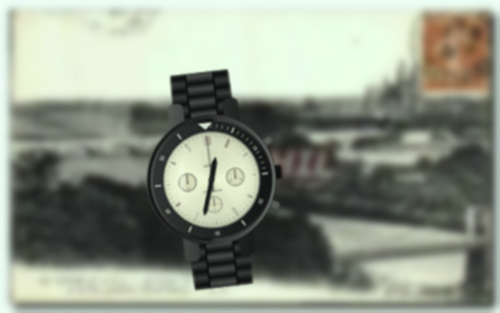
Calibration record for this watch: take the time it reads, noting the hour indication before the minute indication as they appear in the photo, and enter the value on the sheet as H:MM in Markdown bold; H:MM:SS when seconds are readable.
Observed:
**12:33**
